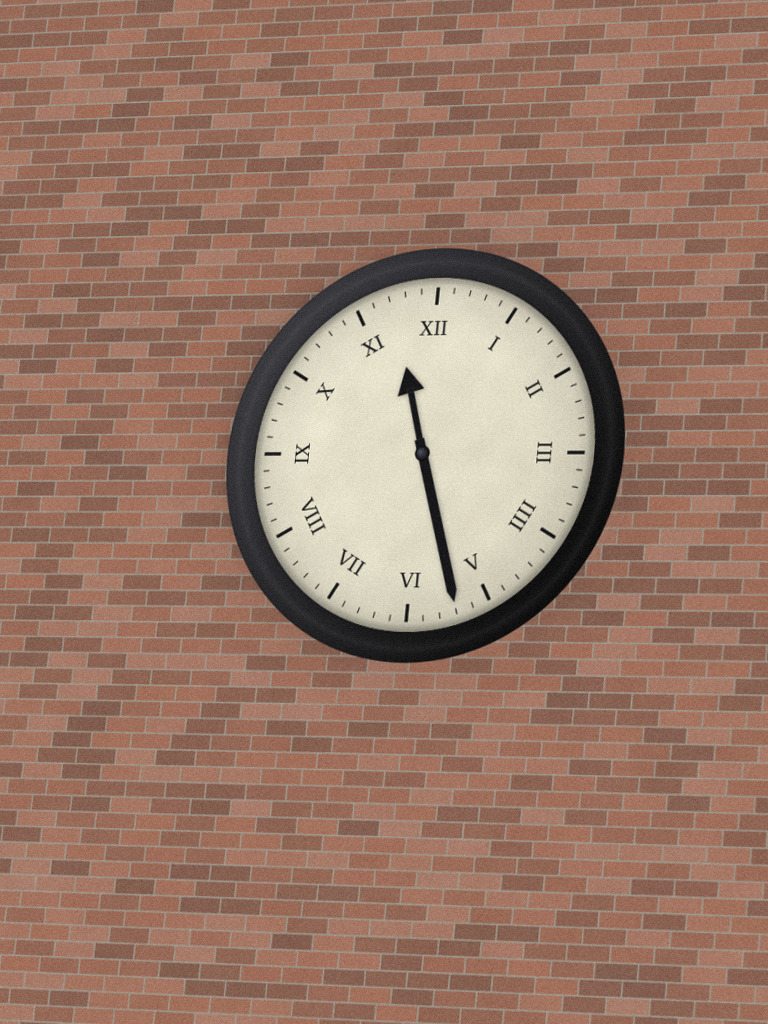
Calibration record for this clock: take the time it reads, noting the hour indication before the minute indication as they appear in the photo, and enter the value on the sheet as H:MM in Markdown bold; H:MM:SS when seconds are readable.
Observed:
**11:27**
